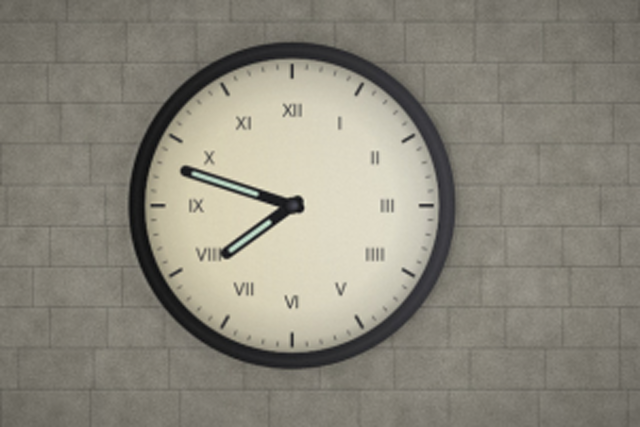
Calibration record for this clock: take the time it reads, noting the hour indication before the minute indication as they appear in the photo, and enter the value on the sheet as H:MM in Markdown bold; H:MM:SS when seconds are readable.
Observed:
**7:48**
